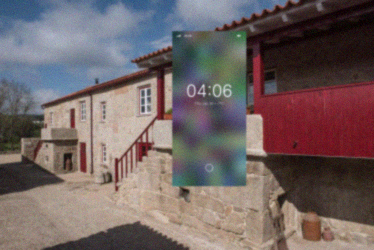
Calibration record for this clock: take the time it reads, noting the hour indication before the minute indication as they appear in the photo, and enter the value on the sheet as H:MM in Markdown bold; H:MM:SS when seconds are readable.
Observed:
**4:06**
